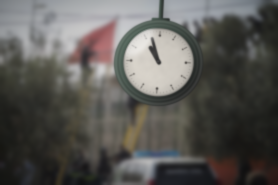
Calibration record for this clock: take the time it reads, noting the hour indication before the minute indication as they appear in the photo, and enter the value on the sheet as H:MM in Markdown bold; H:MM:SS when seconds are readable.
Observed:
**10:57**
